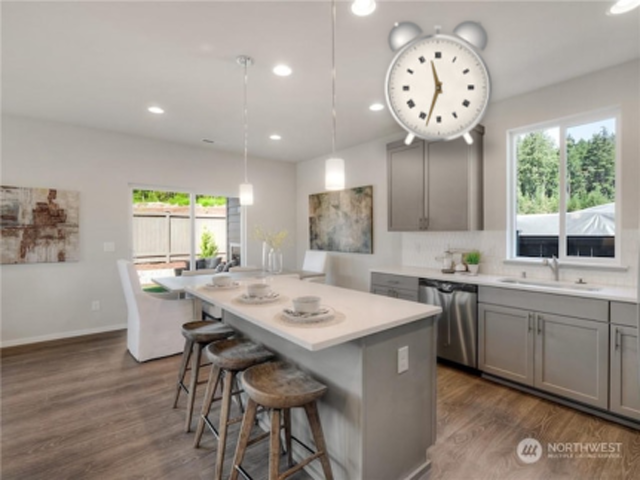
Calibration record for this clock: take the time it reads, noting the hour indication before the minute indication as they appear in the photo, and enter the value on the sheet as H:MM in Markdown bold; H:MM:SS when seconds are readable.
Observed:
**11:33**
